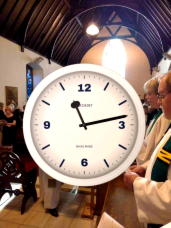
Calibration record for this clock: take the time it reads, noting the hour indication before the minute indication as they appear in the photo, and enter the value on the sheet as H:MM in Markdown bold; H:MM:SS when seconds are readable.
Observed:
**11:13**
